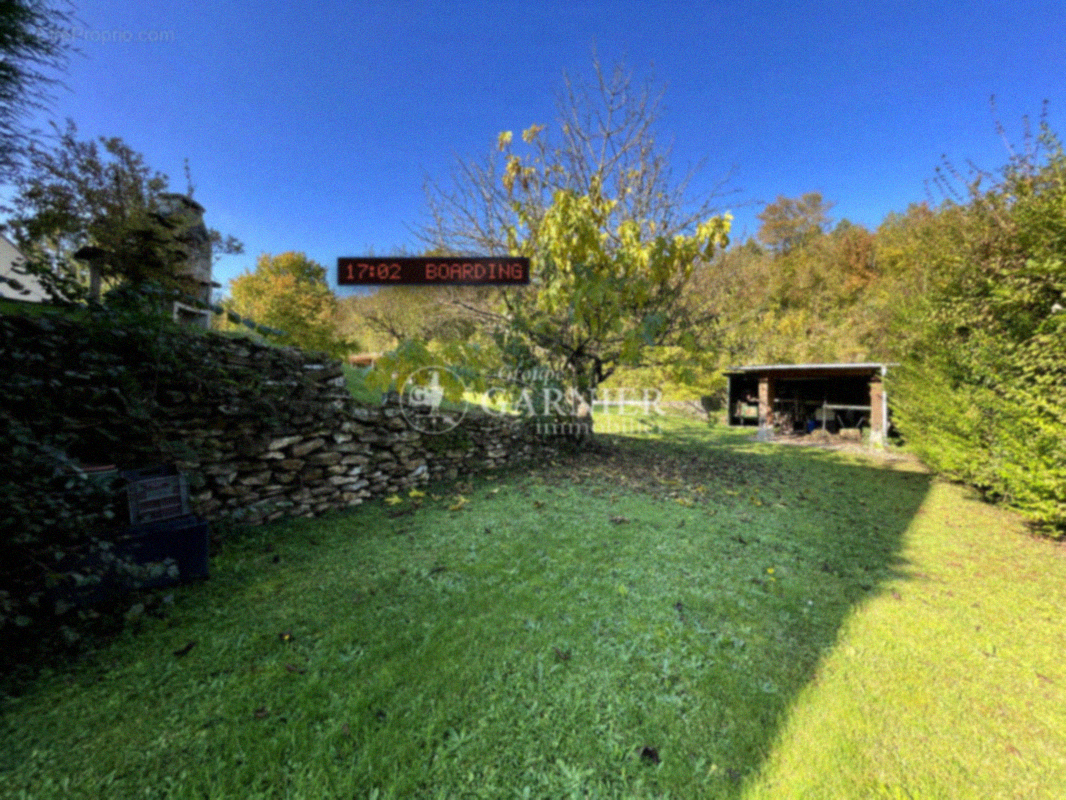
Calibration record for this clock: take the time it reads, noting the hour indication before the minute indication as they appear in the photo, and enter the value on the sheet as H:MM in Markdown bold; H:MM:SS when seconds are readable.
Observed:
**17:02**
